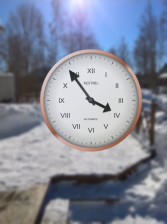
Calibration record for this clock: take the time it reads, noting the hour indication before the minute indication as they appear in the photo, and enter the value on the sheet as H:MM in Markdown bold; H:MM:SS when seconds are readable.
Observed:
**3:54**
